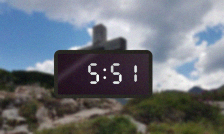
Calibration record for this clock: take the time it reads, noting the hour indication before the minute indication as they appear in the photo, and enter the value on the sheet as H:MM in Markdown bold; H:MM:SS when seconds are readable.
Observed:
**5:51**
